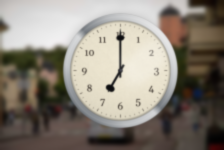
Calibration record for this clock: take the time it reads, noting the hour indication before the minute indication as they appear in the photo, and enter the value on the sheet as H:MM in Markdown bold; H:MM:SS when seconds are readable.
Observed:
**7:00**
